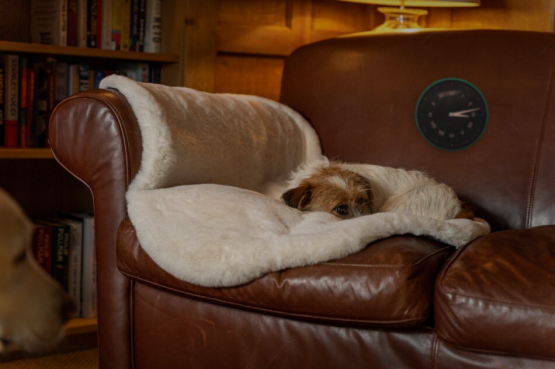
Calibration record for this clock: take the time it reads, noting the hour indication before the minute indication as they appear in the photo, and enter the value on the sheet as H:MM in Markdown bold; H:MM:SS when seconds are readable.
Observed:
**3:13**
